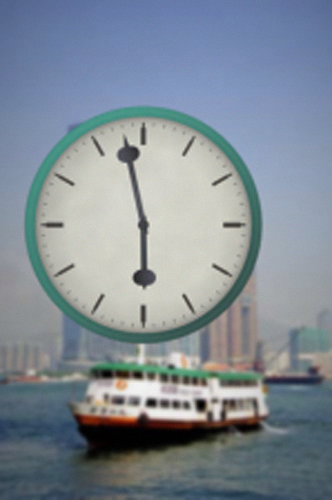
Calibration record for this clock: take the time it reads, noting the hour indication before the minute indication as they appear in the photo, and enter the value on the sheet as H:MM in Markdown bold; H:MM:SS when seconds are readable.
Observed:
**5:58**
